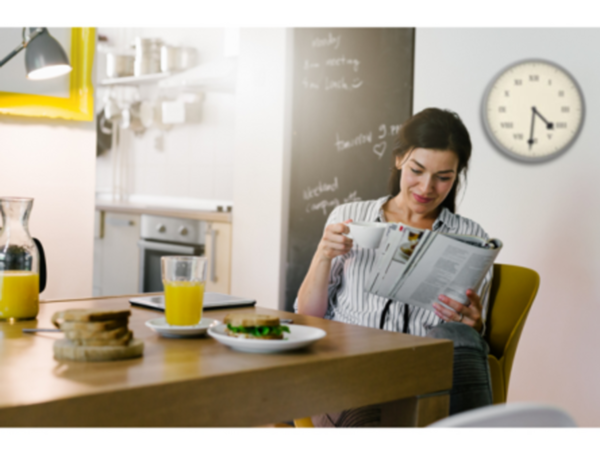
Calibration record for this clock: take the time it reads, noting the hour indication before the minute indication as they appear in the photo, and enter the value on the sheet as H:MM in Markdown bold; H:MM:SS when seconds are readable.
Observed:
**4:31**
